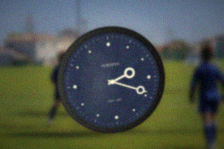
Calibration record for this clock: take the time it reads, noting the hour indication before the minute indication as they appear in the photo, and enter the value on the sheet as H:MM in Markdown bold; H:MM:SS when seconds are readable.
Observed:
**2:19**
